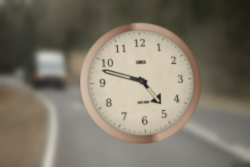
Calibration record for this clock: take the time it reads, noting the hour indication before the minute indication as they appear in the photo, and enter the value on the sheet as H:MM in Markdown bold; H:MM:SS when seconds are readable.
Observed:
**4:48**
